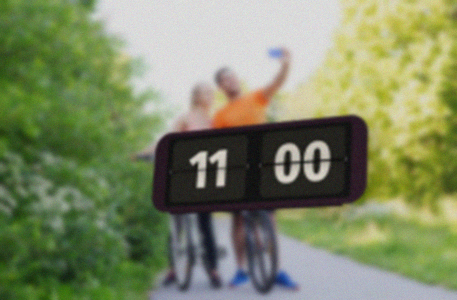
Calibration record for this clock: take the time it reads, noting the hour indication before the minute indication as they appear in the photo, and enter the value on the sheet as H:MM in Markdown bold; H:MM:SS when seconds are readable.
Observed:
**11:00**
